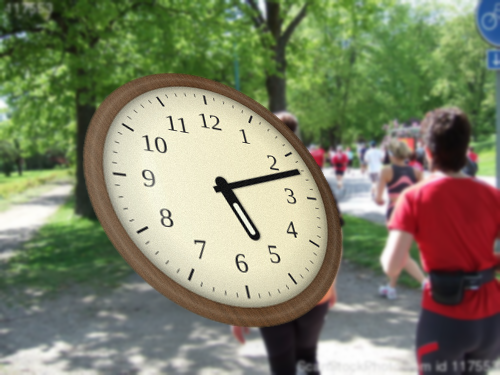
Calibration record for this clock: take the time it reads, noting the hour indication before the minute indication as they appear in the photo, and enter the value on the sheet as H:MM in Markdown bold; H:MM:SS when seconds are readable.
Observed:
**5:12**
